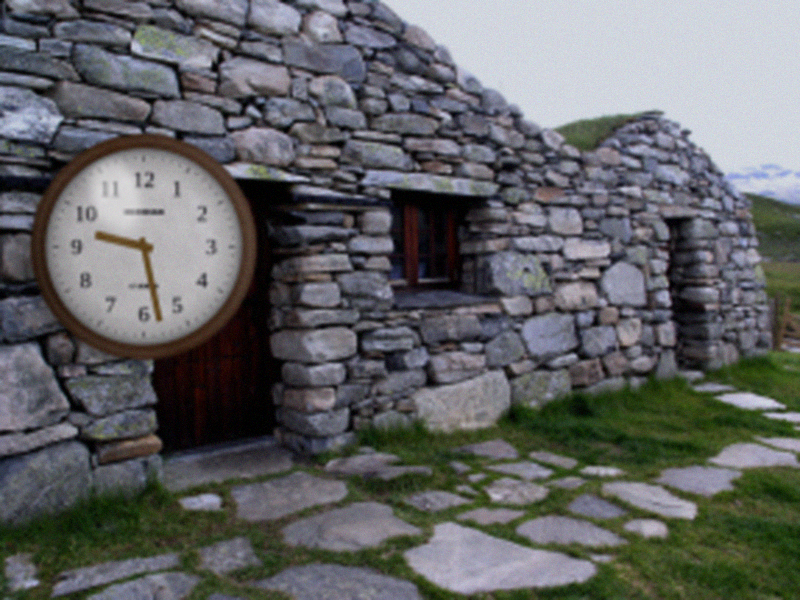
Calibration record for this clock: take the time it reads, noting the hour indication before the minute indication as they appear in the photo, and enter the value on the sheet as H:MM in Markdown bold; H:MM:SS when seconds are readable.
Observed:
**9:28**
